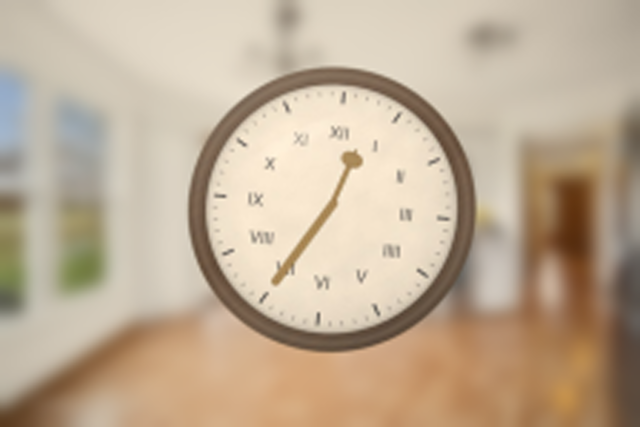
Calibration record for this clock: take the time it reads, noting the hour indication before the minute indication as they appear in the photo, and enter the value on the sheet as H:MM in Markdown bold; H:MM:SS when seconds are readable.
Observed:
**12:35**
